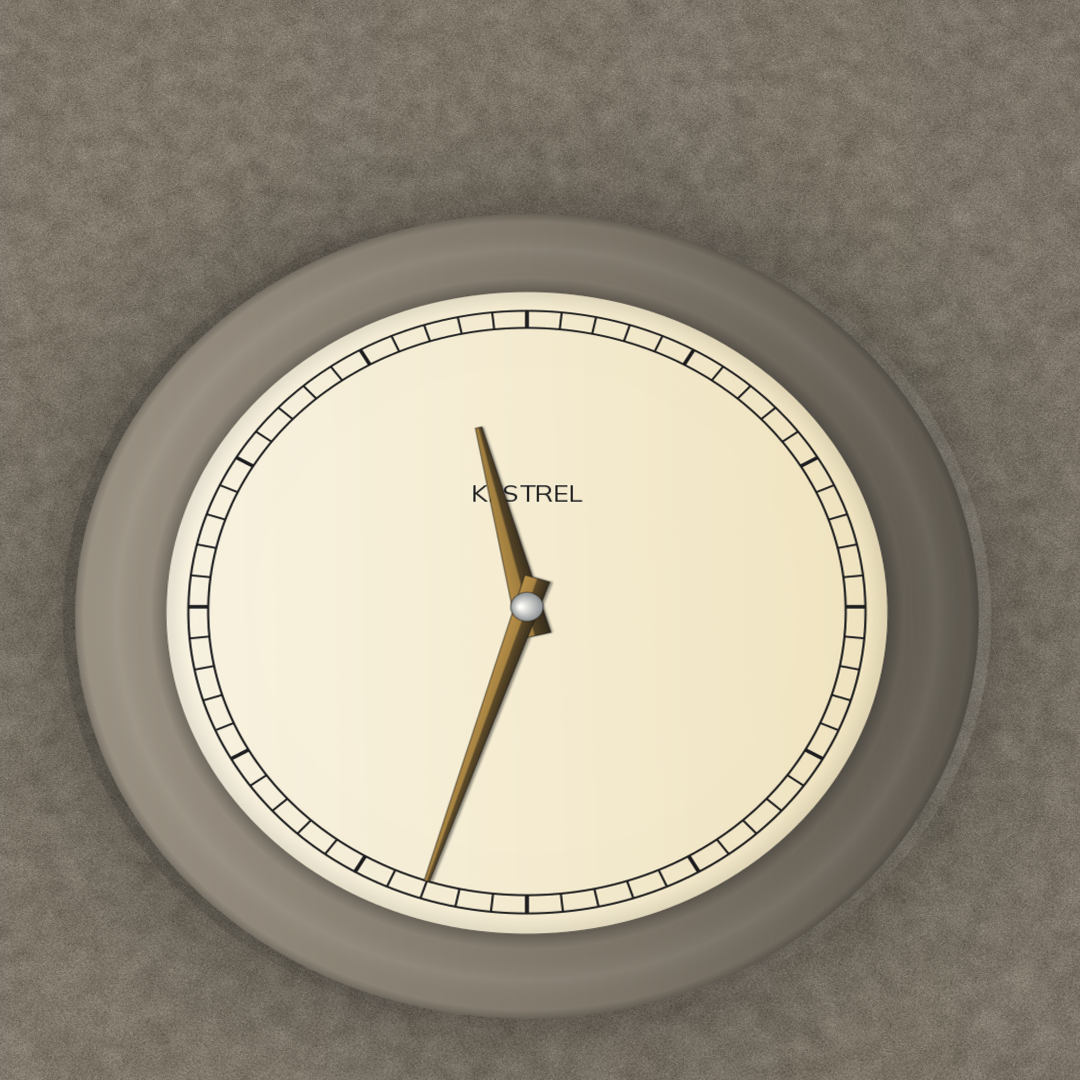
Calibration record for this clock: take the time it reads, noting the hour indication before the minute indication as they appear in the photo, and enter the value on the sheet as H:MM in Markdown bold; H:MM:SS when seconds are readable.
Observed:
**11:33**
